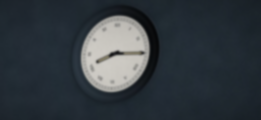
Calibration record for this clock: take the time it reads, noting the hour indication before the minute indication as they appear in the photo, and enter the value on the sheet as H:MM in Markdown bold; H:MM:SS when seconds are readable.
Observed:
**8:15**
